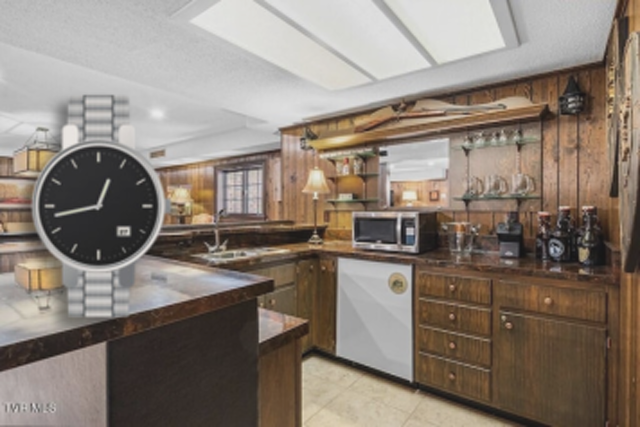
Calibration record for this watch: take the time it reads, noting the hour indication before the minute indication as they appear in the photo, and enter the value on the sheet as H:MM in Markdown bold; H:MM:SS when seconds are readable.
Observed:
**12:43**
